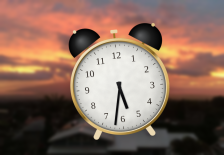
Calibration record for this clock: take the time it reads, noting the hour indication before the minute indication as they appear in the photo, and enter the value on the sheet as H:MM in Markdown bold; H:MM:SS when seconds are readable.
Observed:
**5:32**
